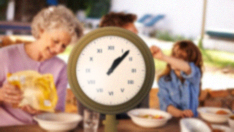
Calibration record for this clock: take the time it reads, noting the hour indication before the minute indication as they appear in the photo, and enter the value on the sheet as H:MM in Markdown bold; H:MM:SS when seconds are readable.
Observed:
**1:07**
